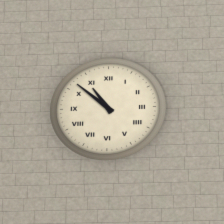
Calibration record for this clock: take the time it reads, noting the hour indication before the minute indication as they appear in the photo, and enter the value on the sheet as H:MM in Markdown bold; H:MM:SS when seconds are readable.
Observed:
**10:52**
